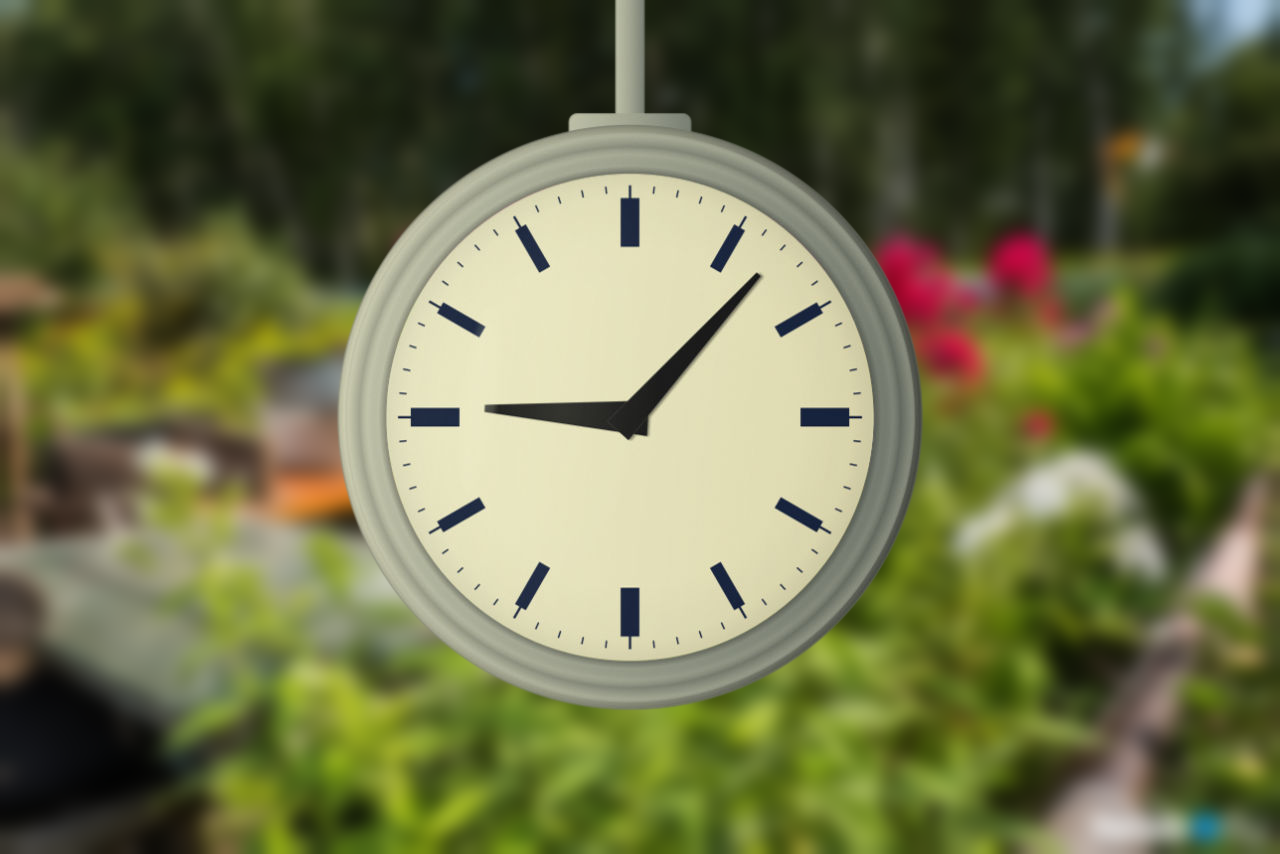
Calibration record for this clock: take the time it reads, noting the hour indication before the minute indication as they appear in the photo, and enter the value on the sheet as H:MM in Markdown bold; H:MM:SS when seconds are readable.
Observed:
**9:07**
